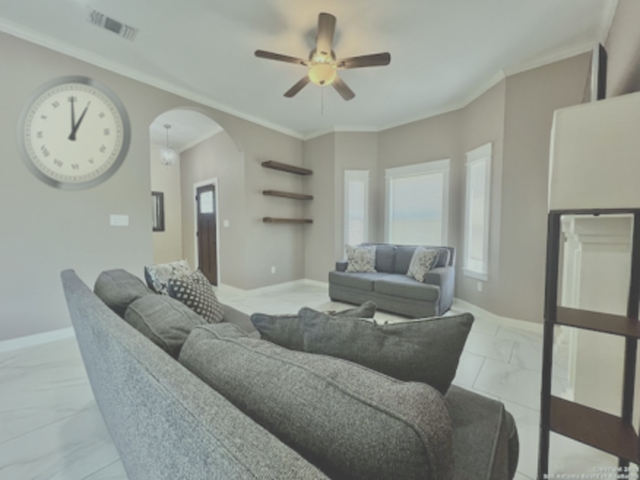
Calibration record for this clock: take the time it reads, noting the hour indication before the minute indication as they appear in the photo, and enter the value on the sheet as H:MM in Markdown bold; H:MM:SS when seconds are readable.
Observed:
**1:00**
